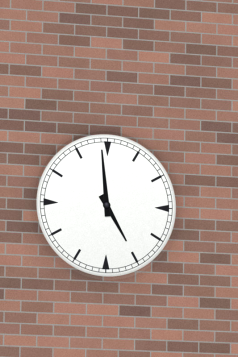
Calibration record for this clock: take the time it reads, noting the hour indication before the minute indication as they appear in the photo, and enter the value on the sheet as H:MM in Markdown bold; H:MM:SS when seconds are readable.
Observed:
**4:59**
